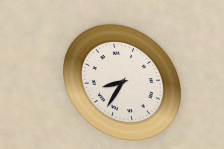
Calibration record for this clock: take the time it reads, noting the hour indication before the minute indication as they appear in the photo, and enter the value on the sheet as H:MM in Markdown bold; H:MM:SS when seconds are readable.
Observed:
**8:37**
